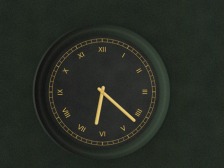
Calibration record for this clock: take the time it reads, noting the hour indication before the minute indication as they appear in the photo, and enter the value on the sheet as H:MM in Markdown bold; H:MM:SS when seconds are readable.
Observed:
**6:22**
